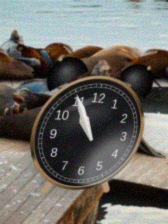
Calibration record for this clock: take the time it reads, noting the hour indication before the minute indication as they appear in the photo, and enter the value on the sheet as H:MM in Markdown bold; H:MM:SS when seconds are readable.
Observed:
**10:55**
